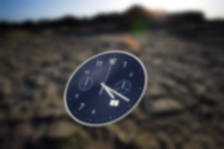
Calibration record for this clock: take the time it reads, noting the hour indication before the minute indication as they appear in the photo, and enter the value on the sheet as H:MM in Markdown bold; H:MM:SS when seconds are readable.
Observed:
**4:19**
